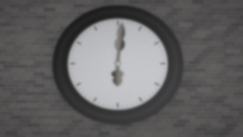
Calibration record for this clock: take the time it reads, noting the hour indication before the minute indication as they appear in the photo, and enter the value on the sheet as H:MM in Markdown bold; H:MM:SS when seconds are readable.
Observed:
**6:01**
